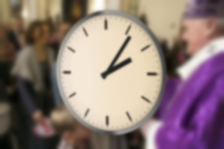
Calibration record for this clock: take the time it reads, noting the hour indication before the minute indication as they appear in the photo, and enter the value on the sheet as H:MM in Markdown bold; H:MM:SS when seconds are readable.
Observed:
**2:06**
